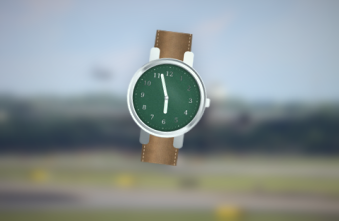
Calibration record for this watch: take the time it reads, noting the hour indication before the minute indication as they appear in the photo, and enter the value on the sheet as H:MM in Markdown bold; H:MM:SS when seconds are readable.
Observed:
**5:57**
